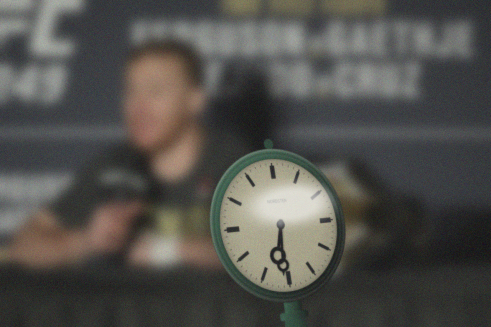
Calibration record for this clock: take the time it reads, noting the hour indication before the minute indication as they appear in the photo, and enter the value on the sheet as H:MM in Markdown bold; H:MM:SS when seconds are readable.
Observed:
**6:31**
